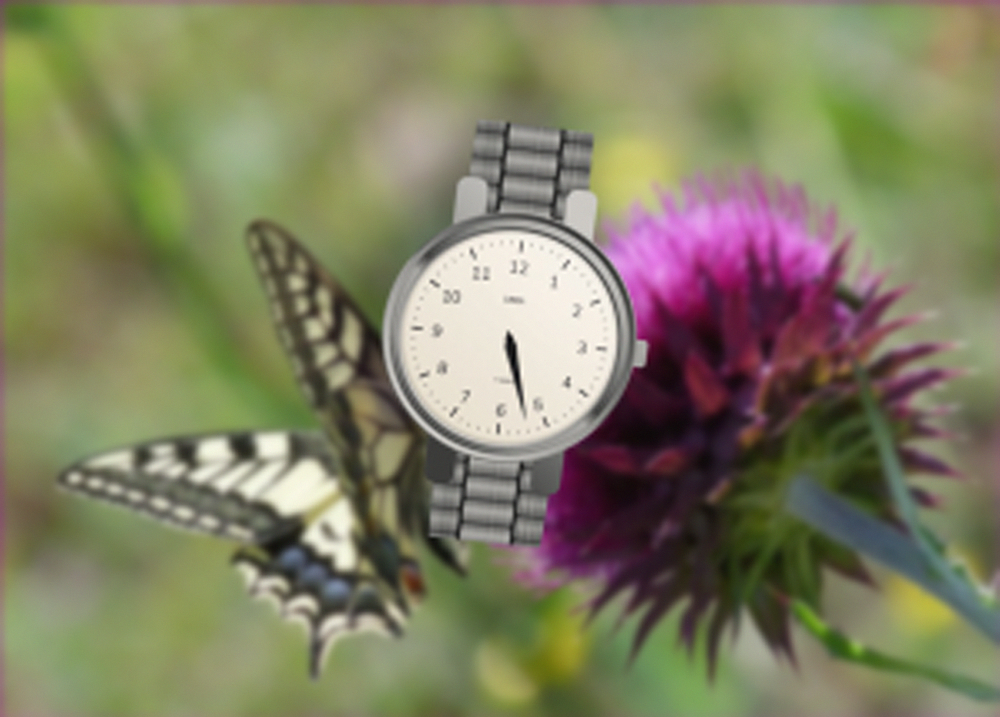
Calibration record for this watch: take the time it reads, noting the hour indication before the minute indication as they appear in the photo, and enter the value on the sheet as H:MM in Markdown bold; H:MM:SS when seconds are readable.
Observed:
**5:27**
